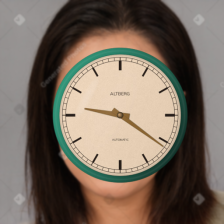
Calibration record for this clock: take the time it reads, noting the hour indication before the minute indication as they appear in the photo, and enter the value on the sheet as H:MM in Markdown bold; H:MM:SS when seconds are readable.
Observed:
**9:21**
